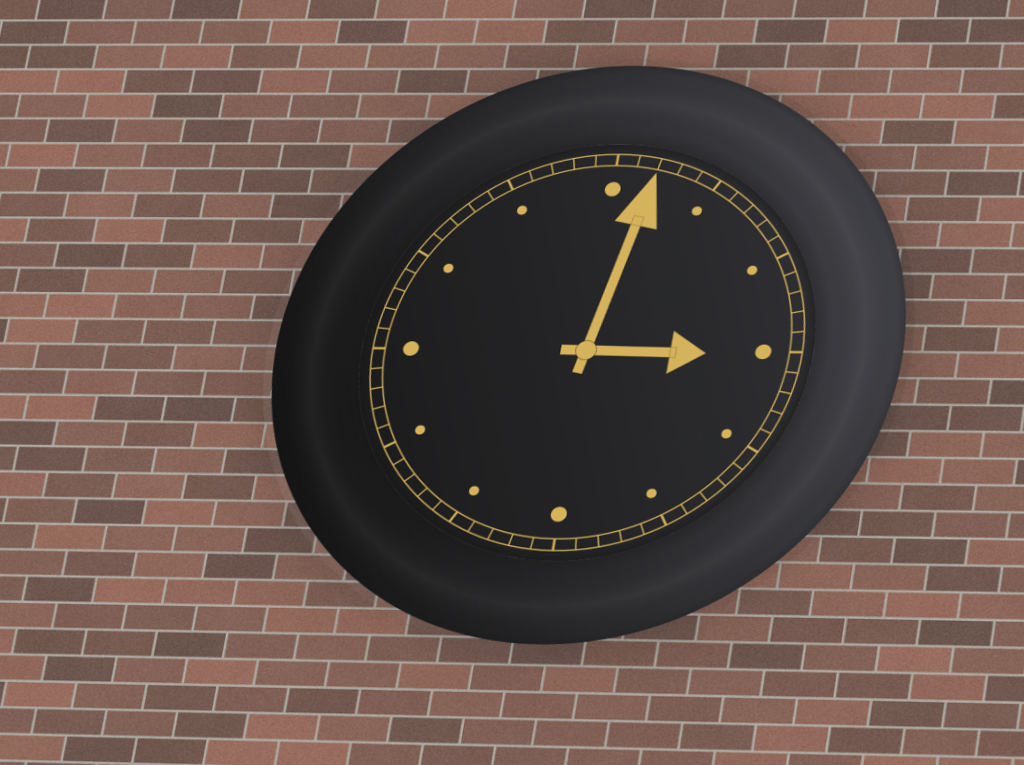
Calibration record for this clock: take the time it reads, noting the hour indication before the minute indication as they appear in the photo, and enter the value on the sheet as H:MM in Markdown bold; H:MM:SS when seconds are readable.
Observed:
**3:02**
